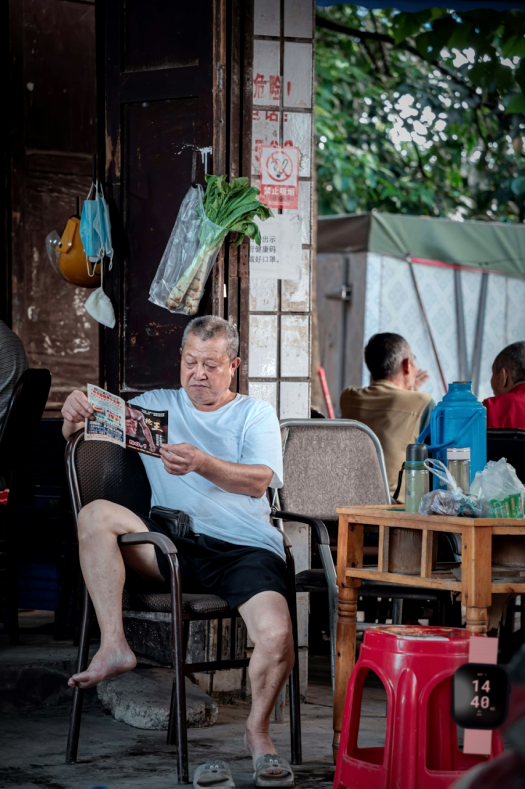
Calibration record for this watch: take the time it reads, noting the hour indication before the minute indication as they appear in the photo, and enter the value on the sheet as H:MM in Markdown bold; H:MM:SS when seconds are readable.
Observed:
**14:40**
